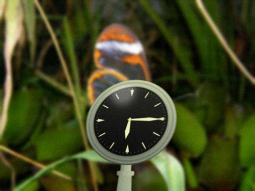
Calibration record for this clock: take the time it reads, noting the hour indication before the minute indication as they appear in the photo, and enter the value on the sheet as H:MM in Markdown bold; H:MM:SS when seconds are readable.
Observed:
**6:15**
